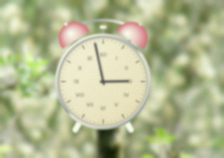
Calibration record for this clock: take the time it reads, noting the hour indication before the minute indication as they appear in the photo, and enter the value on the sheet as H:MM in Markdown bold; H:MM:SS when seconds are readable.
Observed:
**2:58**
